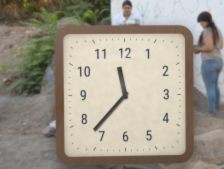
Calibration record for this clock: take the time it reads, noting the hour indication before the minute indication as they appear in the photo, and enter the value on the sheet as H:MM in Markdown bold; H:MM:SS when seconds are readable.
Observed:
**11:37**
